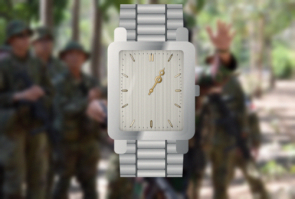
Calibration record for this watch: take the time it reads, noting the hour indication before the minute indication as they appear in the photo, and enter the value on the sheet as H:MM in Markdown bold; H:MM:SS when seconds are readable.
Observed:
**1:05**
